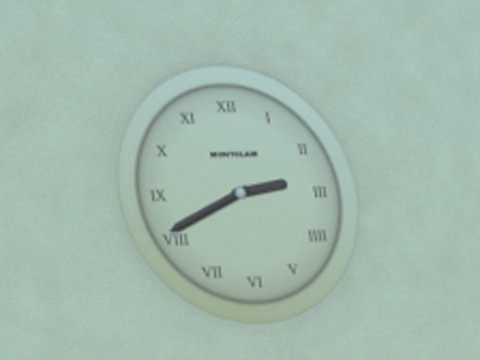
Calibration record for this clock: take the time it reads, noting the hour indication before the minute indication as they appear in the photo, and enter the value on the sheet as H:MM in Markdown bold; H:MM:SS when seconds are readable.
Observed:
**2:41**
